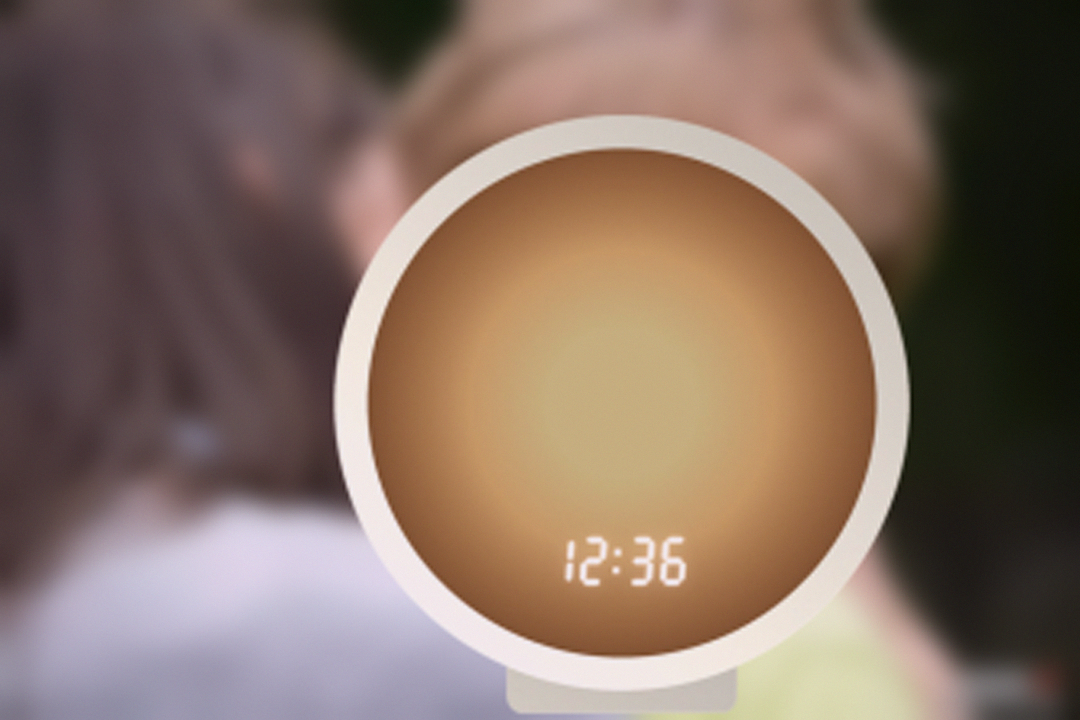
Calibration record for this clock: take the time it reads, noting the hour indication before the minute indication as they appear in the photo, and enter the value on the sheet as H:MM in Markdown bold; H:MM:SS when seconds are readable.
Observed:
**12:36**
